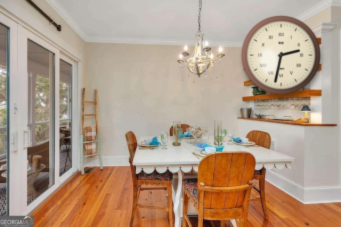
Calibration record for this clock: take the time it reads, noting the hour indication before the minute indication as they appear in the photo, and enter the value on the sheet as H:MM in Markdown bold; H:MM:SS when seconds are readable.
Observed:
**2:32**
